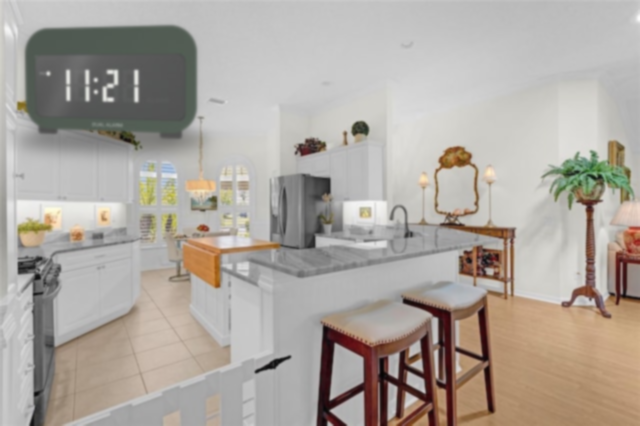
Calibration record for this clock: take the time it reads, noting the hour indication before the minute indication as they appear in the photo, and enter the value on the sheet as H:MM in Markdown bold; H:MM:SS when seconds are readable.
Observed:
**11:21**
